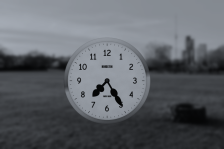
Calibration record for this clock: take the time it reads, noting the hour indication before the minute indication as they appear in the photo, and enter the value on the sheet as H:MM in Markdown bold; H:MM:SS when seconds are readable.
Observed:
**7:25**
